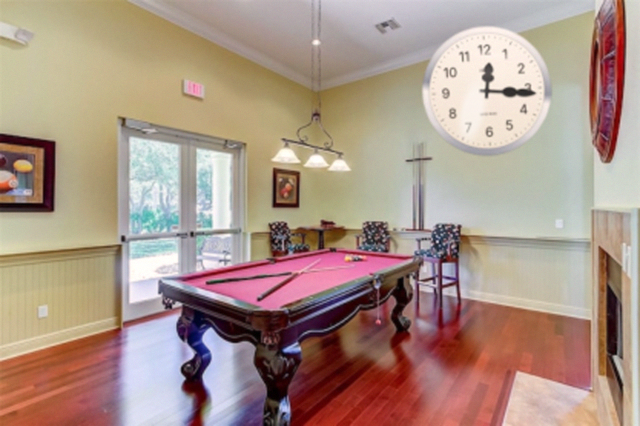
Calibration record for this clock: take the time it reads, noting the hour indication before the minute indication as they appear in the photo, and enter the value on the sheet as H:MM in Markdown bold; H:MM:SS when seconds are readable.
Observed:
**12:16**
